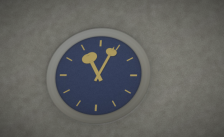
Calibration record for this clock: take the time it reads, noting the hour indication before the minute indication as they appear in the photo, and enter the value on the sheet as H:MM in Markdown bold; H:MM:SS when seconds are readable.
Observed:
**11:04**
